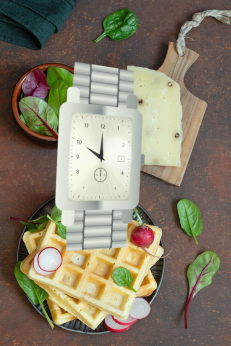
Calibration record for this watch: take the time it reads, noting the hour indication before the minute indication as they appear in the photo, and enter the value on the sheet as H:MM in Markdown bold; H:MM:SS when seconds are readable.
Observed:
**10:00**
